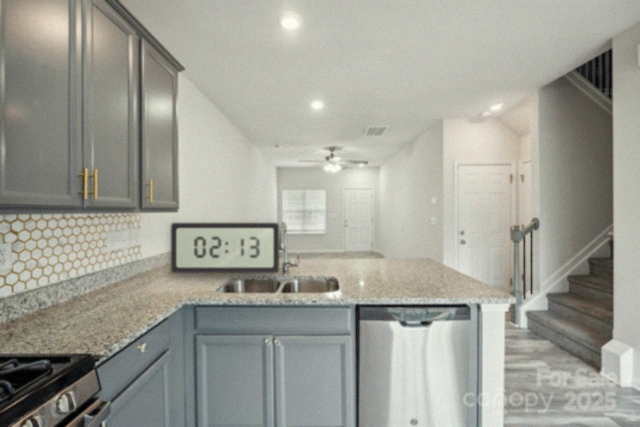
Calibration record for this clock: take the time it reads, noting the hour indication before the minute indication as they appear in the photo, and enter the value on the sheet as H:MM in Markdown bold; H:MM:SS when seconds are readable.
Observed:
**2:13**
